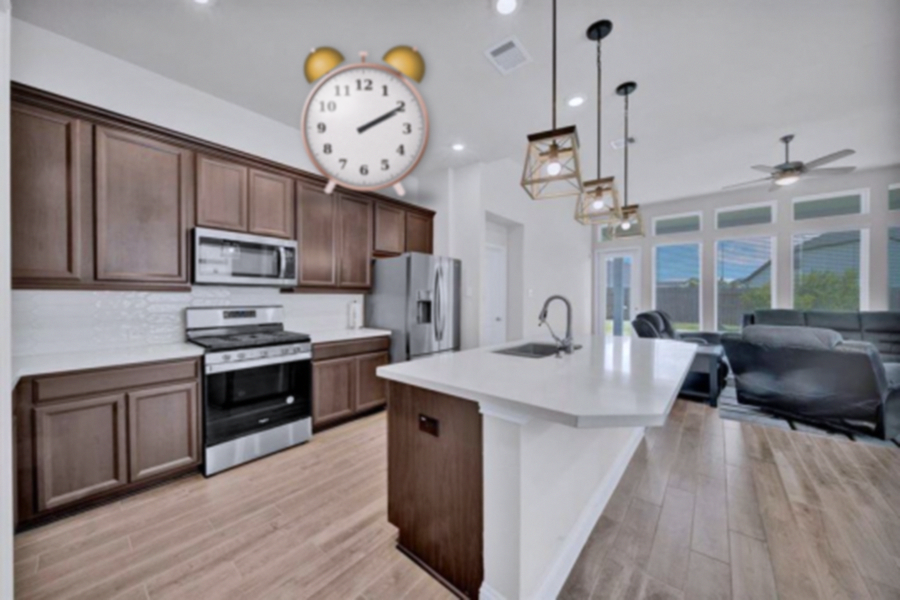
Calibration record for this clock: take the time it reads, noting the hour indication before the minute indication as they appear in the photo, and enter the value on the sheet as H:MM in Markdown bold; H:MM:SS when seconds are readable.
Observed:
**2:10**
